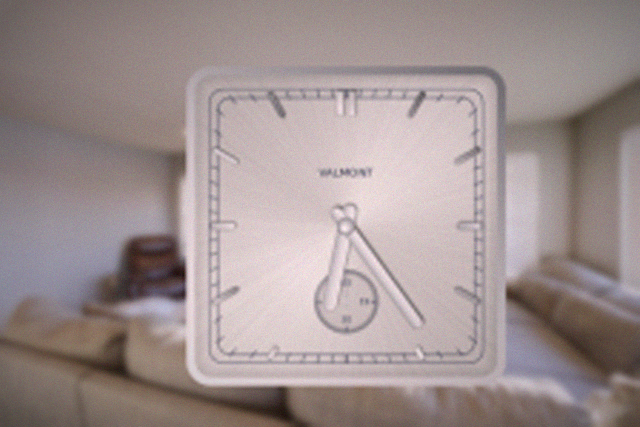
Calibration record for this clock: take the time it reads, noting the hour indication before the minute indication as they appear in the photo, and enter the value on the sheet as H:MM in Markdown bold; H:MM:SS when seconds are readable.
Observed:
**6:24**
